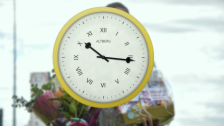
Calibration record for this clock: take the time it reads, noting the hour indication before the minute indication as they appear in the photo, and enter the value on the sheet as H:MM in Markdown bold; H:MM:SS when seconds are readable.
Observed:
**10:16**
